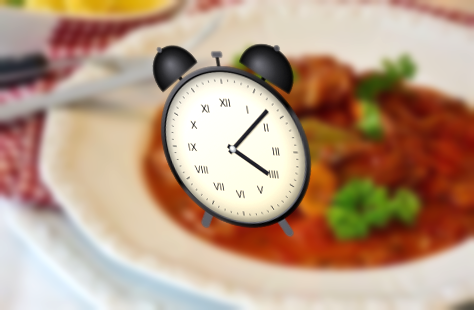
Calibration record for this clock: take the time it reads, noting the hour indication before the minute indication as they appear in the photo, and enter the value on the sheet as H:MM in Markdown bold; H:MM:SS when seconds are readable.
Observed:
**4:08**
